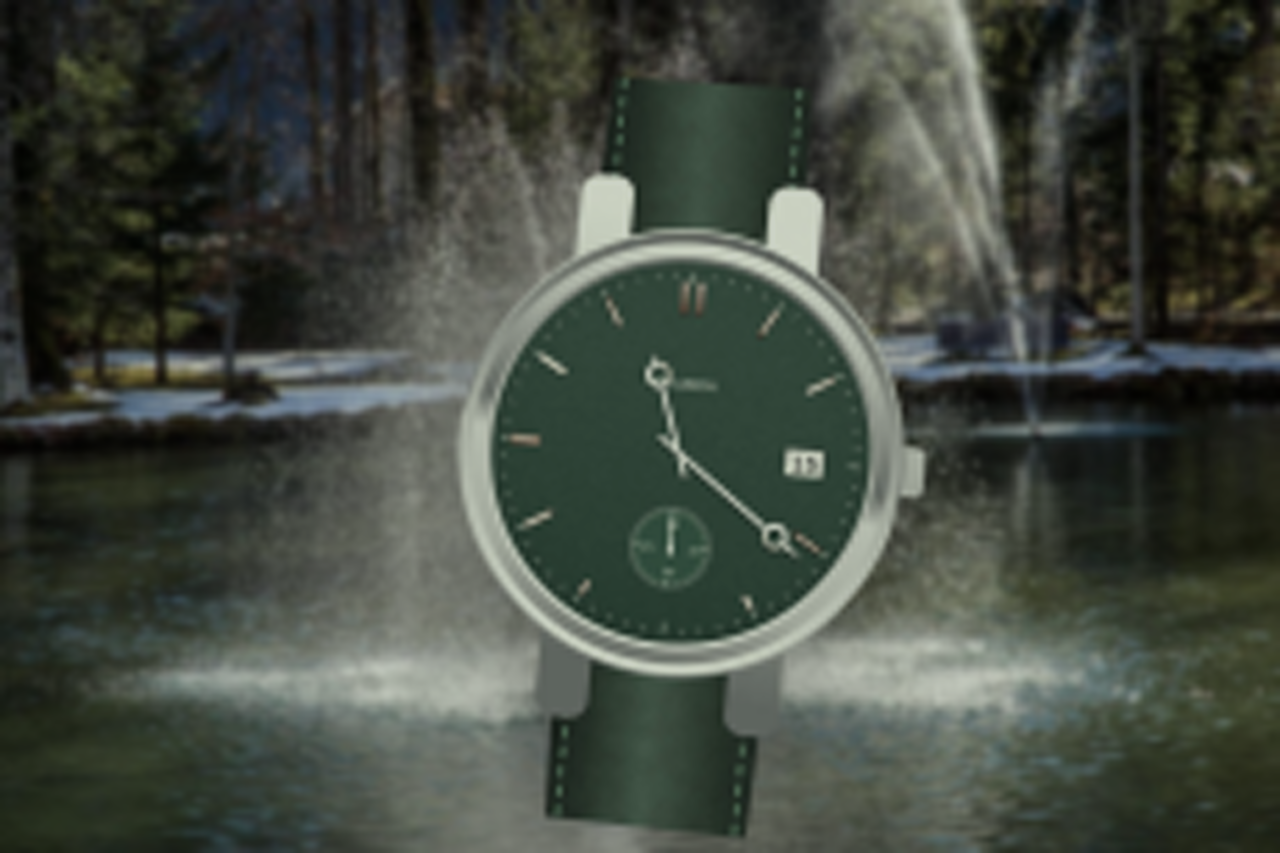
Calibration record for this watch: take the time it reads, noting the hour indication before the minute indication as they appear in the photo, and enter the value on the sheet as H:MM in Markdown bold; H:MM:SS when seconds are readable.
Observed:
**11:21**
